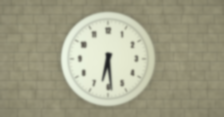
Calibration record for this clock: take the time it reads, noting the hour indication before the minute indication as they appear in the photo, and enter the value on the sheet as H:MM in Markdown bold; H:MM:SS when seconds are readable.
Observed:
**6:29**
